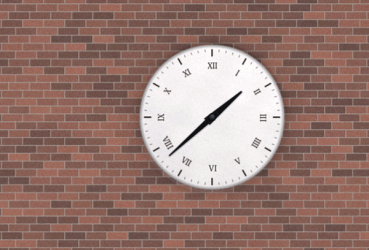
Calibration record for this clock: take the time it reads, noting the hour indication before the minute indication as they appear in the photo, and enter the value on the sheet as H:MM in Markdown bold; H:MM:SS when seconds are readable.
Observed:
**1:38**
